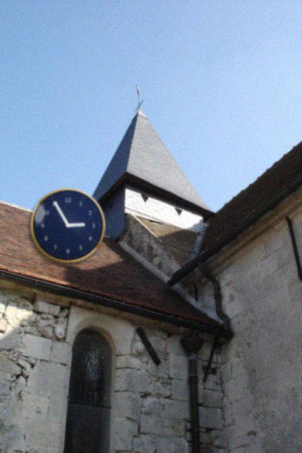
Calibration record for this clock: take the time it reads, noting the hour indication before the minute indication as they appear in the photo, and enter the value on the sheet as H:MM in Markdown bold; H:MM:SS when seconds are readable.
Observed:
**2:55**
